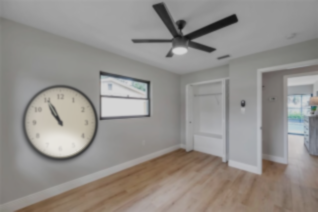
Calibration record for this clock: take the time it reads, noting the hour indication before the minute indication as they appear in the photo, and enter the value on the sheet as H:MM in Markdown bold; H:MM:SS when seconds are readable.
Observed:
**10:55**
